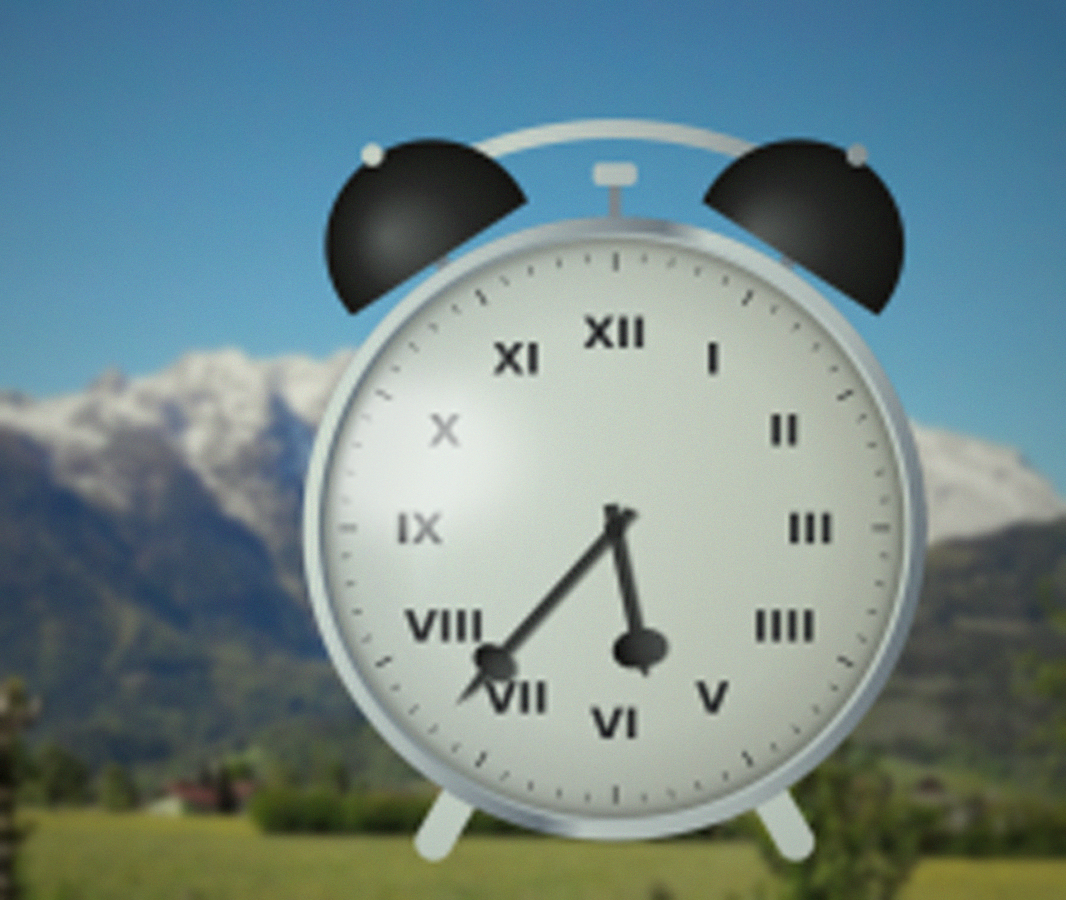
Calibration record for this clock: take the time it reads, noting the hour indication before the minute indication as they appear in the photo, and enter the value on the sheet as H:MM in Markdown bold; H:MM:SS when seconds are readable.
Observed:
**5:37**
